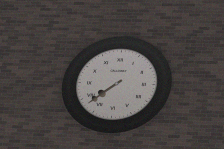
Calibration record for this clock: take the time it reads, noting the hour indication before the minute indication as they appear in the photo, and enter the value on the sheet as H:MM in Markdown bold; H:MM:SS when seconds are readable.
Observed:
**7:38**
